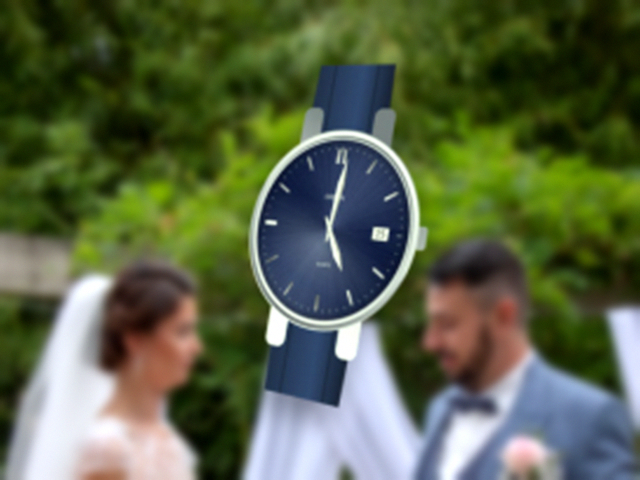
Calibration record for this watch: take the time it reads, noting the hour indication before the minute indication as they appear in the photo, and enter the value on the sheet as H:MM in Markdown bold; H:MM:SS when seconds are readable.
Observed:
**5:01**
